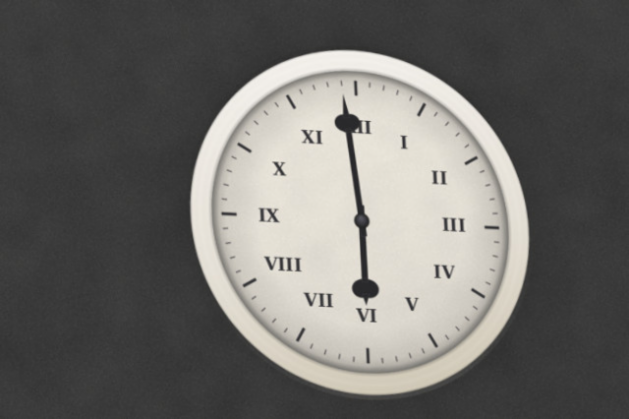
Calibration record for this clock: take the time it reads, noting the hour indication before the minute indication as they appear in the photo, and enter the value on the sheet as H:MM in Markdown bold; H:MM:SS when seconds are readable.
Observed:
**5:59**
